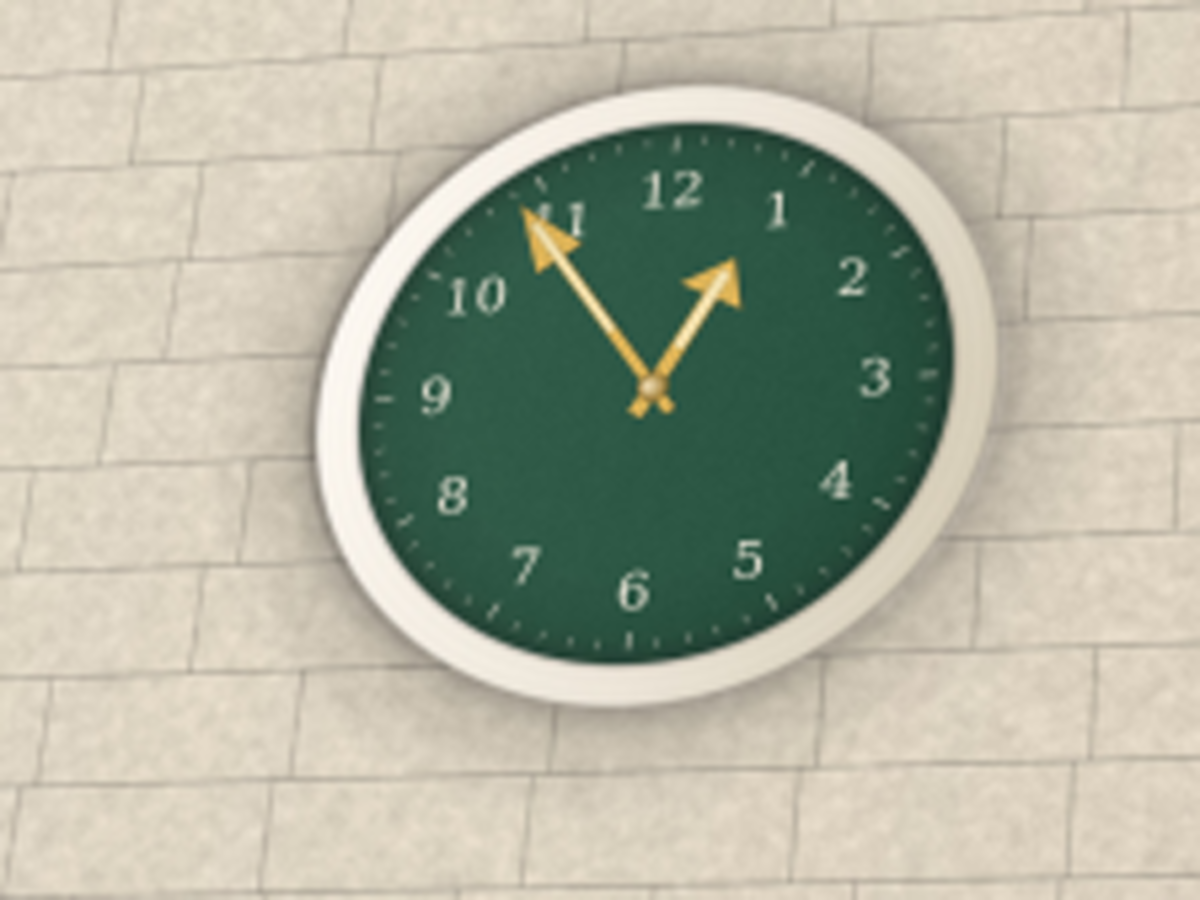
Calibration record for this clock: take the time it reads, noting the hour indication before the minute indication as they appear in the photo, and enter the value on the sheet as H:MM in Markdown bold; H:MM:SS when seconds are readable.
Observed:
**12:54**
